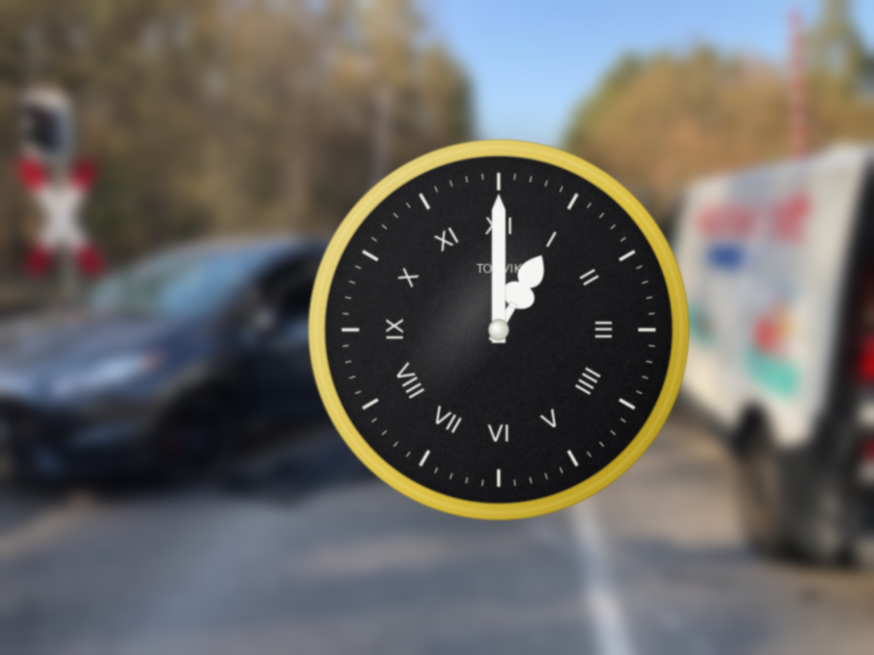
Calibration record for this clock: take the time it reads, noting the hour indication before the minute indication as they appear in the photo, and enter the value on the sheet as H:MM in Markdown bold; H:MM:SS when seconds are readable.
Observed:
**1:00**
